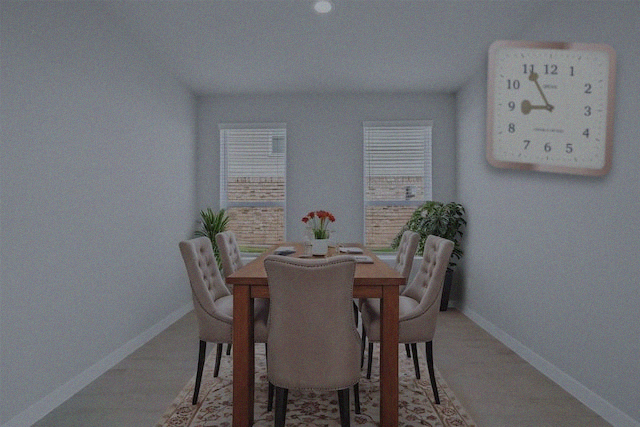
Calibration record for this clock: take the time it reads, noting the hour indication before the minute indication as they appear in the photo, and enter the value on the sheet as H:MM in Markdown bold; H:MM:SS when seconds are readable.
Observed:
**8:55**
